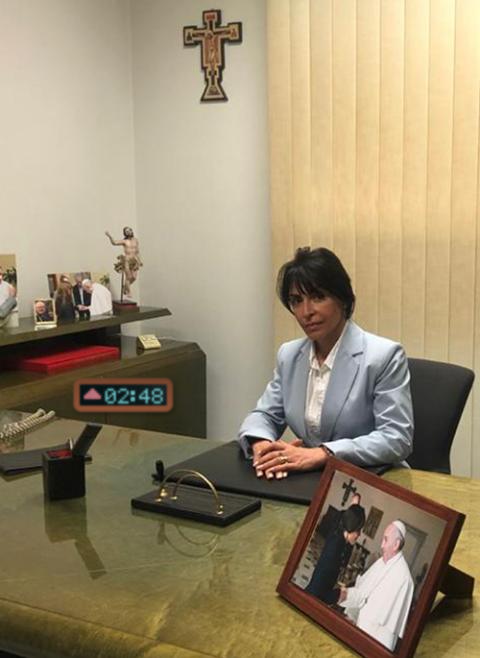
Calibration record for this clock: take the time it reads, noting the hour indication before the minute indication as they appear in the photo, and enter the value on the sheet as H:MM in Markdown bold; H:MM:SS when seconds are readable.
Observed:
**2:48**
